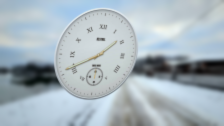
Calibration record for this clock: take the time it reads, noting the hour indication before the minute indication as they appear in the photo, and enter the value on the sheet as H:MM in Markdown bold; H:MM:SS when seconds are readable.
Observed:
**1:41**
